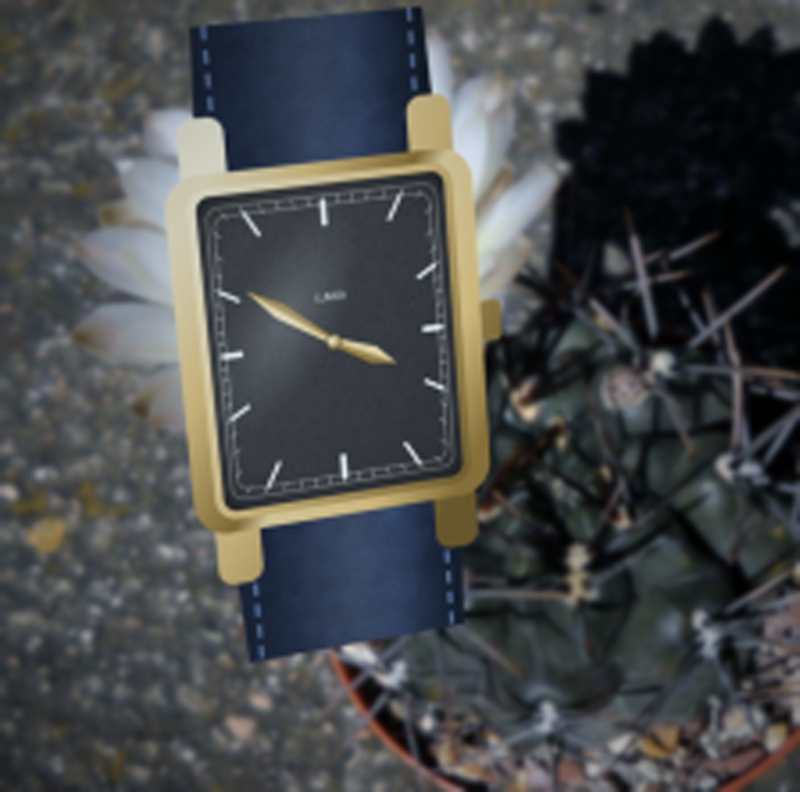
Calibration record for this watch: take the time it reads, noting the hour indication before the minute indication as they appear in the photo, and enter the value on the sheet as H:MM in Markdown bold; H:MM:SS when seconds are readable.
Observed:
**3:51**
